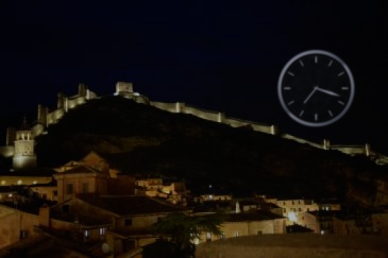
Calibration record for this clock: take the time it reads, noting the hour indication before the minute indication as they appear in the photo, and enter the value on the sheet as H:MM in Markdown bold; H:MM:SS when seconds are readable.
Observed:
**7:18**
